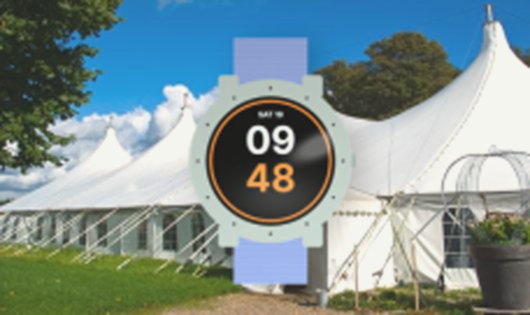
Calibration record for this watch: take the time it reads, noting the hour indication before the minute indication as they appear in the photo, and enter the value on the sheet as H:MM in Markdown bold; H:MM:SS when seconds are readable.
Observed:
**9:48**
